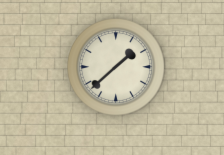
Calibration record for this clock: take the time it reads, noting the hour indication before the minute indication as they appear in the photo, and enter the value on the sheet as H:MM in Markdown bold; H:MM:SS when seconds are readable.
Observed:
**1:38**
